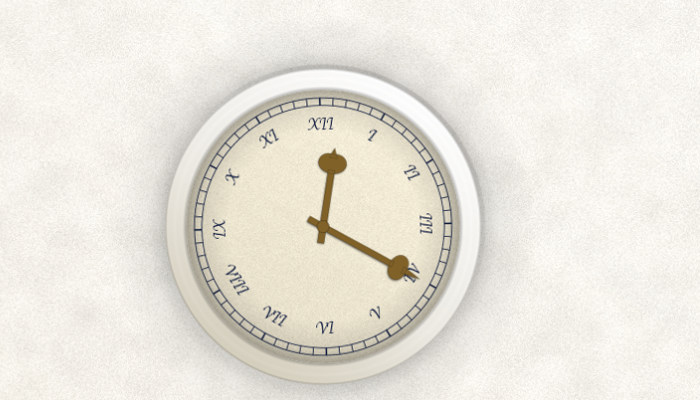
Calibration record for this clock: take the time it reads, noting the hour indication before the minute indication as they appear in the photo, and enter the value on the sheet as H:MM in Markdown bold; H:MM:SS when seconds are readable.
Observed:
**12:20**
